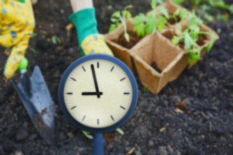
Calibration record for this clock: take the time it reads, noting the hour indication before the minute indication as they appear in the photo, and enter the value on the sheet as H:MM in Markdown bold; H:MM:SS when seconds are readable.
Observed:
**8:58**
